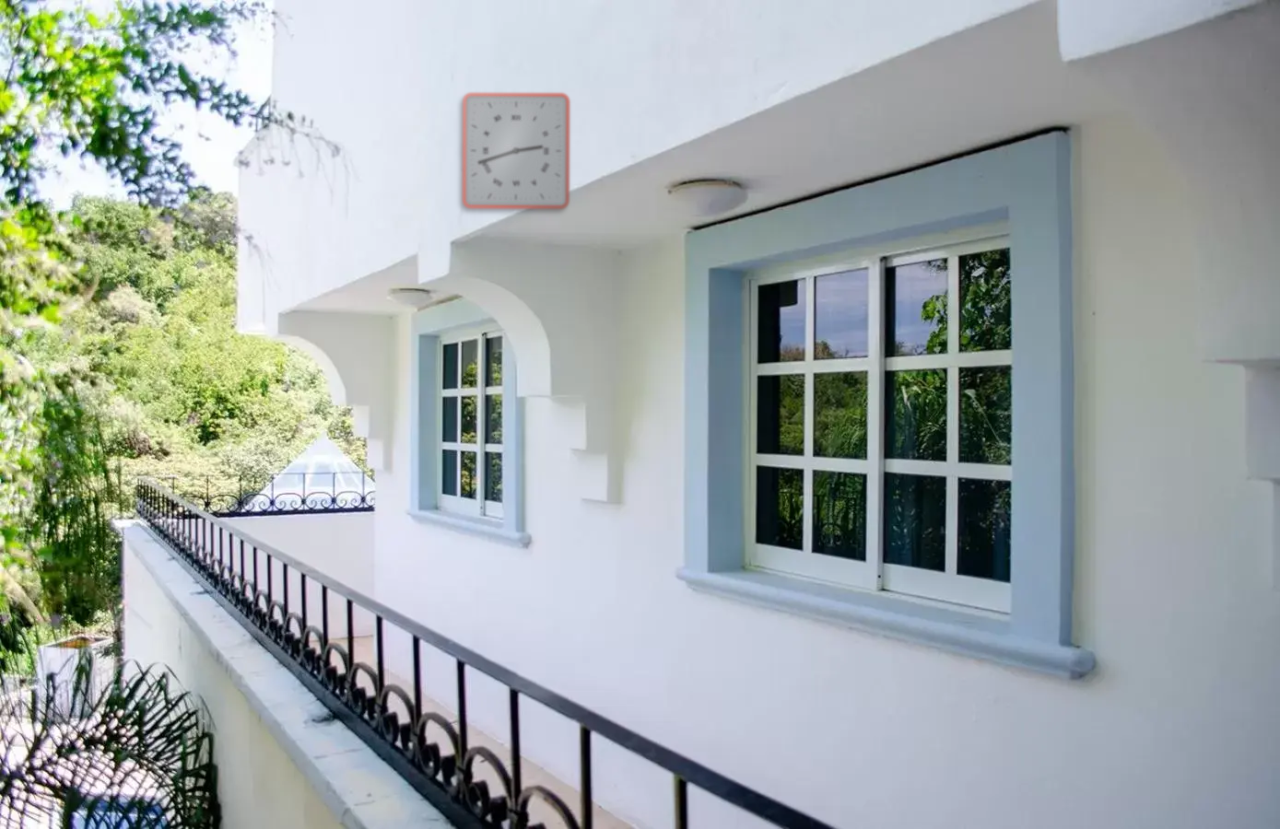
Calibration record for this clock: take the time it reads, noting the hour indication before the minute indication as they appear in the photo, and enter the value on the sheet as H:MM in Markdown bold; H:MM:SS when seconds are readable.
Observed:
**2:42**
